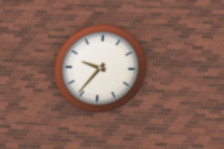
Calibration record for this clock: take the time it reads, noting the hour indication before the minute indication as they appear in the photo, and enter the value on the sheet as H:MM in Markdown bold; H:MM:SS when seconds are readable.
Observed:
**9:36**
